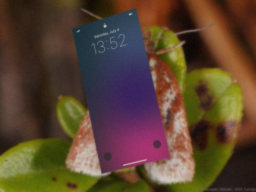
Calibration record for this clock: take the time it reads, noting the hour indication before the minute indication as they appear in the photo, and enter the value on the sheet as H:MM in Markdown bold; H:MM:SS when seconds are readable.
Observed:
**13:52**
